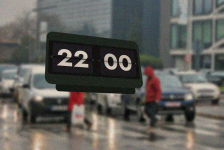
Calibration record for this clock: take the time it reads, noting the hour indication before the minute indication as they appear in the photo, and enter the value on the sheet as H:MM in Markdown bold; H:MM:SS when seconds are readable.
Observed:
**22:00**
